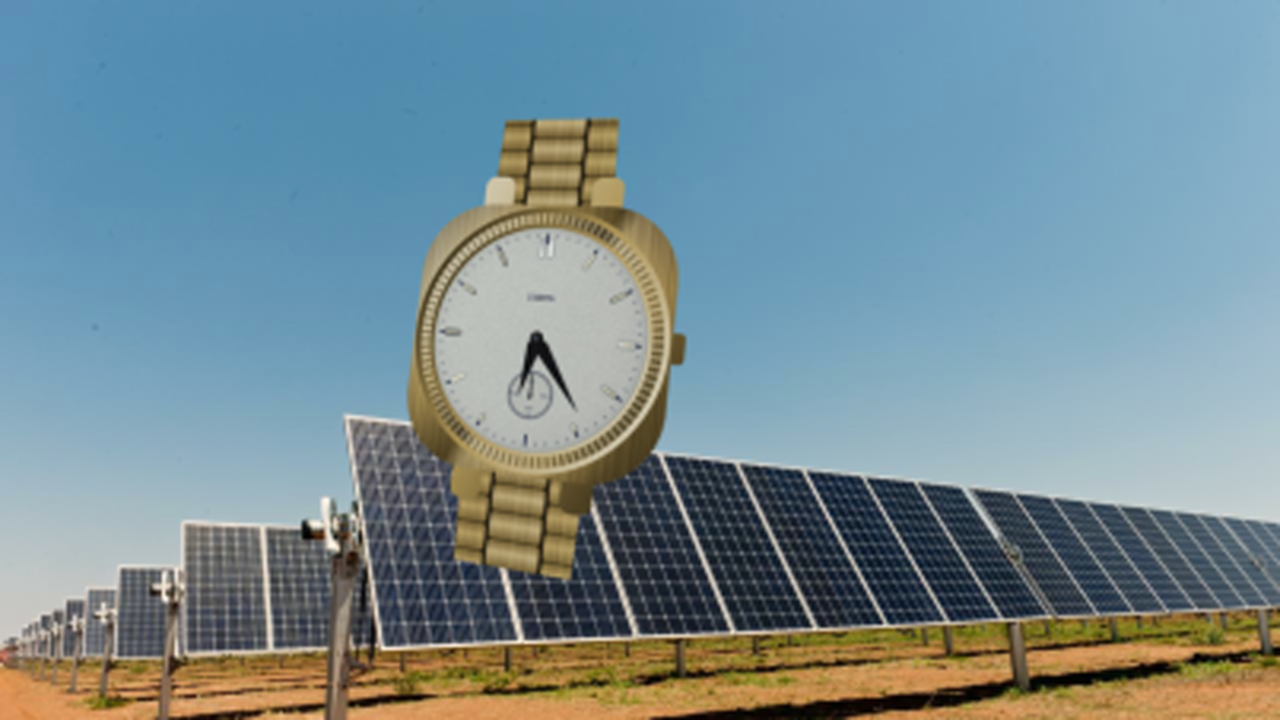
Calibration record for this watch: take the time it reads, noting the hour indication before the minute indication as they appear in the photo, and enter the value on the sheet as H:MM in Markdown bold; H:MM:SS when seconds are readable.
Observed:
**6:24**
